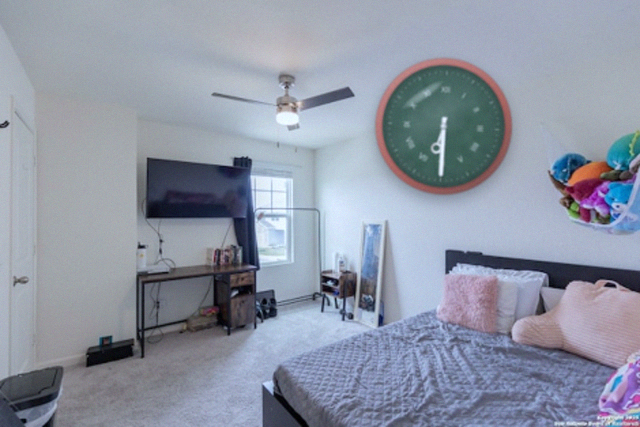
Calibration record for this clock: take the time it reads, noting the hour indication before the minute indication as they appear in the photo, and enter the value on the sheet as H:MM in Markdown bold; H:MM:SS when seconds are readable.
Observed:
**6:30**
